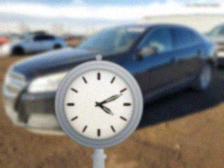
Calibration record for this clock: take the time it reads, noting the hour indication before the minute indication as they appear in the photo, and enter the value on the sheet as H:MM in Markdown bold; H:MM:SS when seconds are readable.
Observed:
**4:11**
